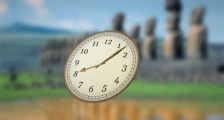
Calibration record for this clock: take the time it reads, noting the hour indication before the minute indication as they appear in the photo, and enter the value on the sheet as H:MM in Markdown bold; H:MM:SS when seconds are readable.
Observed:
**8:07**
